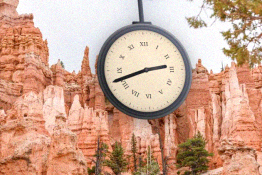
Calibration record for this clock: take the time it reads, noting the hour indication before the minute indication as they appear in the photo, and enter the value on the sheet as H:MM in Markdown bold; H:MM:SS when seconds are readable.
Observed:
**2:42**
